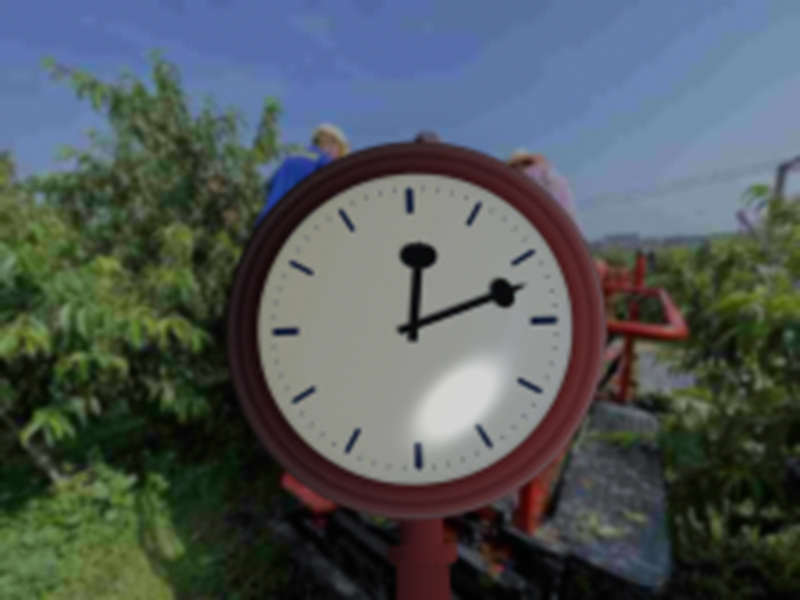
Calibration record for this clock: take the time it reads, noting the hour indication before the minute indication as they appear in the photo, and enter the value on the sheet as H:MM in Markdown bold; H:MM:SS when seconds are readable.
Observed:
**12:12**
